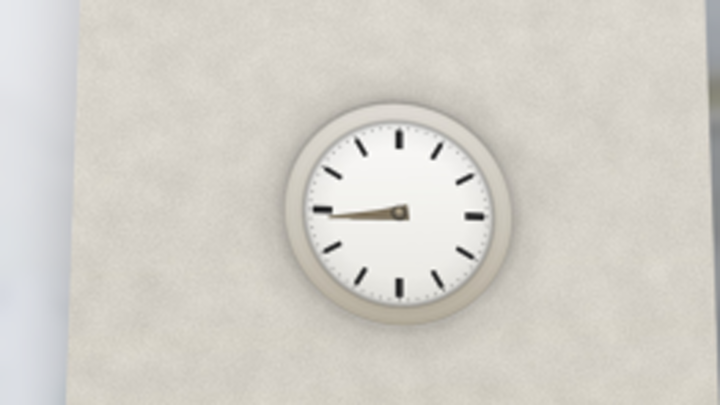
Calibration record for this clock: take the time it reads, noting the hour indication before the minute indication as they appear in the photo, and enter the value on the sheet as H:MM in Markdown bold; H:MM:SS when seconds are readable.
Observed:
**8:44**
